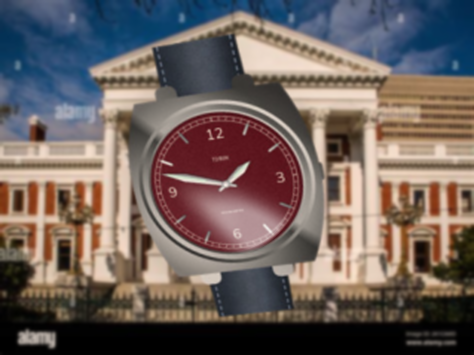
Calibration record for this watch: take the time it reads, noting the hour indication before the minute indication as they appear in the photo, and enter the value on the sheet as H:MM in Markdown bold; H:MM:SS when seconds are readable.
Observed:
**1:48**
